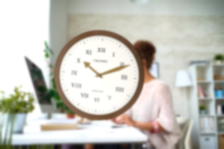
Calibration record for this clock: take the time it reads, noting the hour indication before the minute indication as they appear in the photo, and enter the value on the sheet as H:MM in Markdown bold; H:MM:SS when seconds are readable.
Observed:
**10:11**
